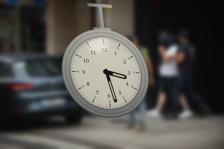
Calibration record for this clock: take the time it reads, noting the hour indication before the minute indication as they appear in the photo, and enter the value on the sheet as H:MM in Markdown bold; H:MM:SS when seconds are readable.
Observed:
**3:28**
